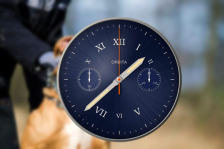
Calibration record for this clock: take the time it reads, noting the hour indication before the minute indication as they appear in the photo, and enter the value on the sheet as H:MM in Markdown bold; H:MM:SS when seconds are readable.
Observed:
**1:38**
